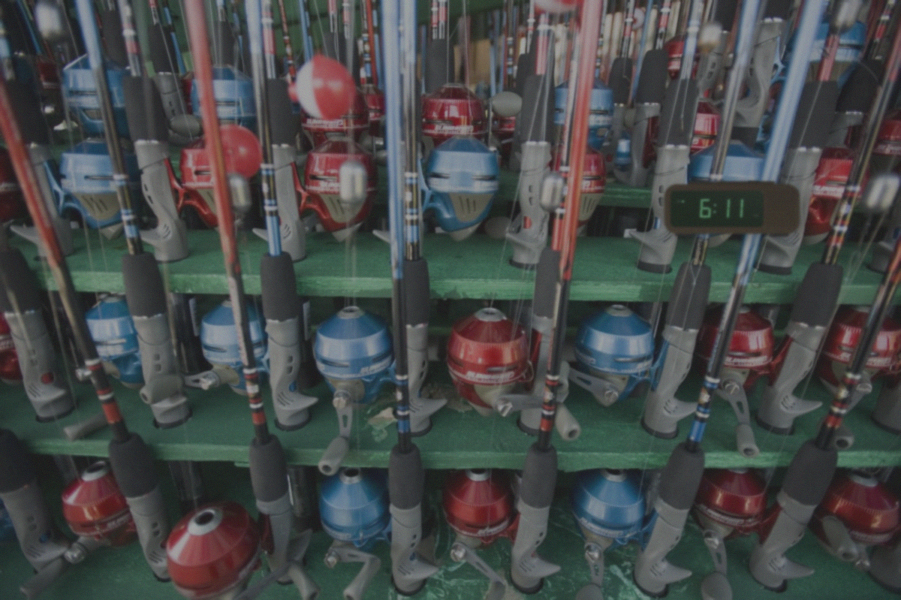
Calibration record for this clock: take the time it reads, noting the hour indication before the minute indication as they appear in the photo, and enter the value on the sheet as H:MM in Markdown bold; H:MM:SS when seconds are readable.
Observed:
**6:11**
